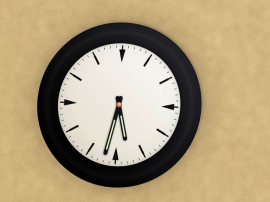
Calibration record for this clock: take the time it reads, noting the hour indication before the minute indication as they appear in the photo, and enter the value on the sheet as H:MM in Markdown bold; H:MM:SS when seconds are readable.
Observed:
**5:32**
